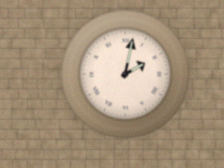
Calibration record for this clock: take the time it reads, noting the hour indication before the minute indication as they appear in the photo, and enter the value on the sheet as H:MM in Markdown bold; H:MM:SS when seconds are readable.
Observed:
**2:02**
